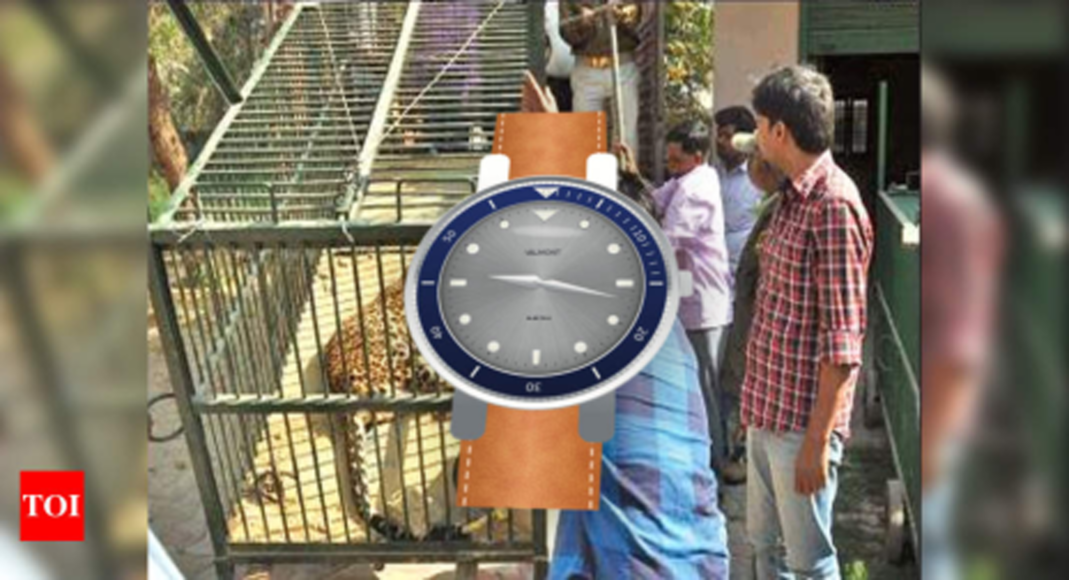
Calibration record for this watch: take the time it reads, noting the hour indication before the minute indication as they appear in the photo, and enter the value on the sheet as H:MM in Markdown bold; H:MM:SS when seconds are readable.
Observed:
**9:17**
